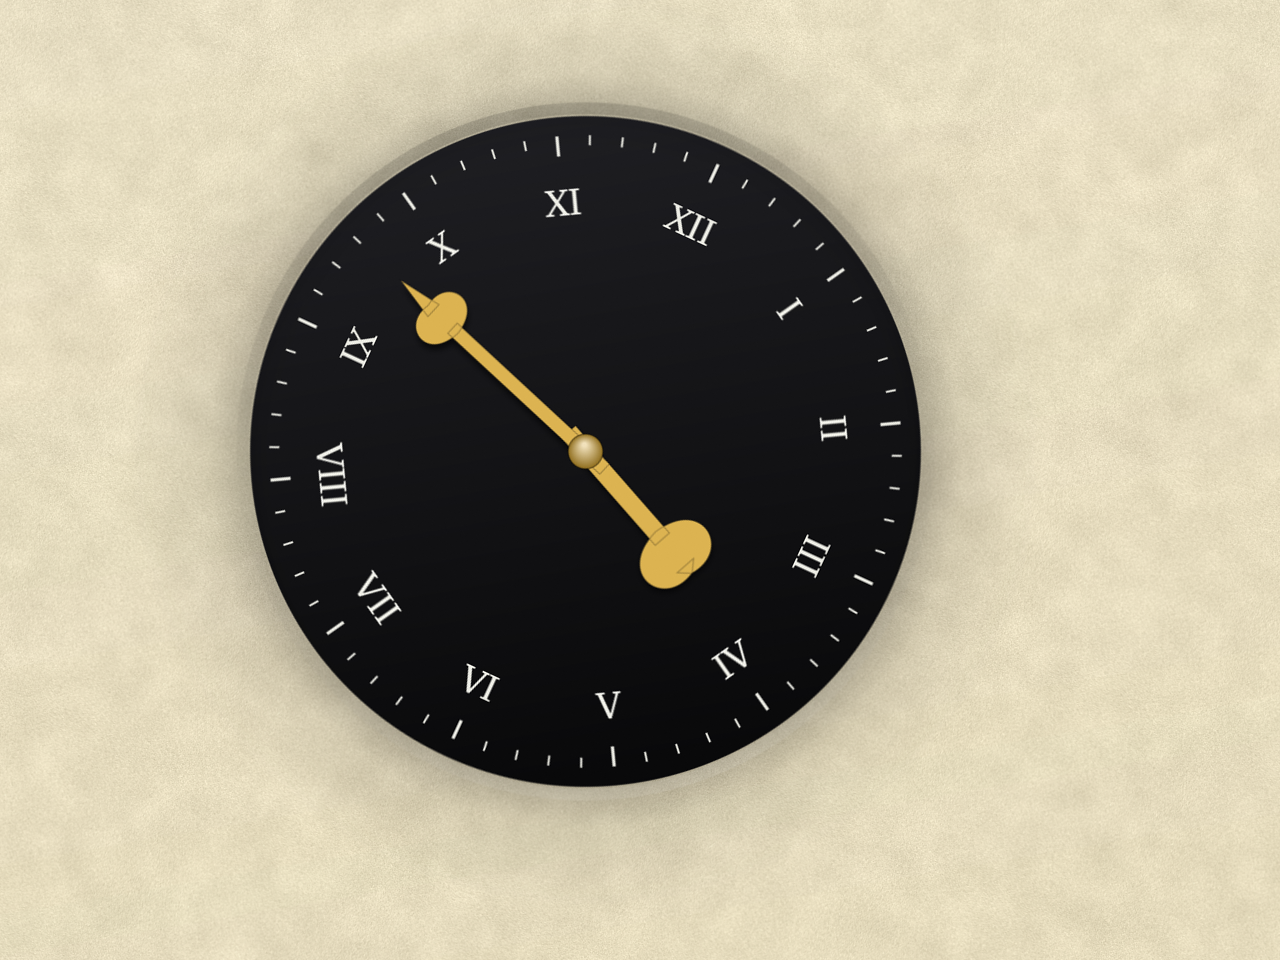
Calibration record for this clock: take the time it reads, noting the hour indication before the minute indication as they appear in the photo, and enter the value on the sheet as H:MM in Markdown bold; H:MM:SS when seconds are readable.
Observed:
**3:48**
